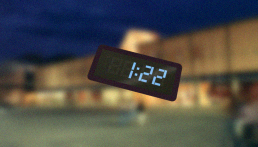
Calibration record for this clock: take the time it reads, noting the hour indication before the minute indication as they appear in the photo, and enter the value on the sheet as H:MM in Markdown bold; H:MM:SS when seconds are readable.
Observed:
**1:22**
